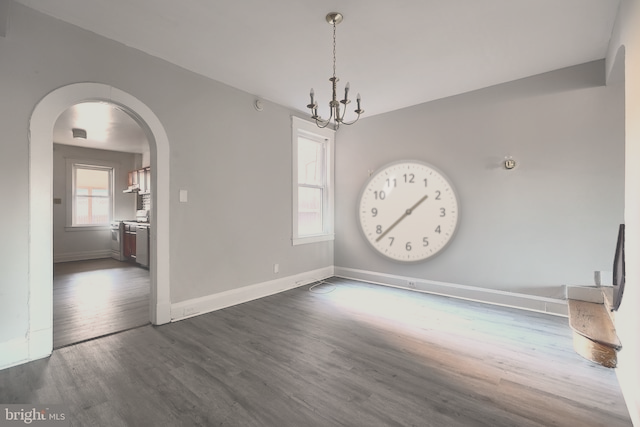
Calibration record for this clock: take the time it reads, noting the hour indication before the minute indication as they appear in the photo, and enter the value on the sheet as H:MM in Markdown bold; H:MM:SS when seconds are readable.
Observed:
**1:38**
